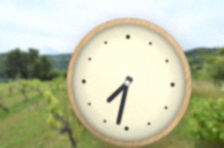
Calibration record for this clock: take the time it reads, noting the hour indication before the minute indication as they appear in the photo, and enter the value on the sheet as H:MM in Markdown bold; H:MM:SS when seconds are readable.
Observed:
**7:32**
